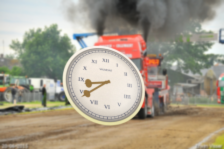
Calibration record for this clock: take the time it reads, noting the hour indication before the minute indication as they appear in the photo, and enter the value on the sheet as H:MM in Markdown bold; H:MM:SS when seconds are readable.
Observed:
**8:39**
